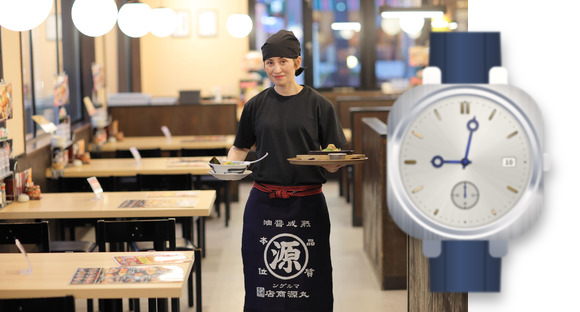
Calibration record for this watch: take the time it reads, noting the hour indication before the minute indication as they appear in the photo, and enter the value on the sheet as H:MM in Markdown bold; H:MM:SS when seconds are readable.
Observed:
**9:02**
